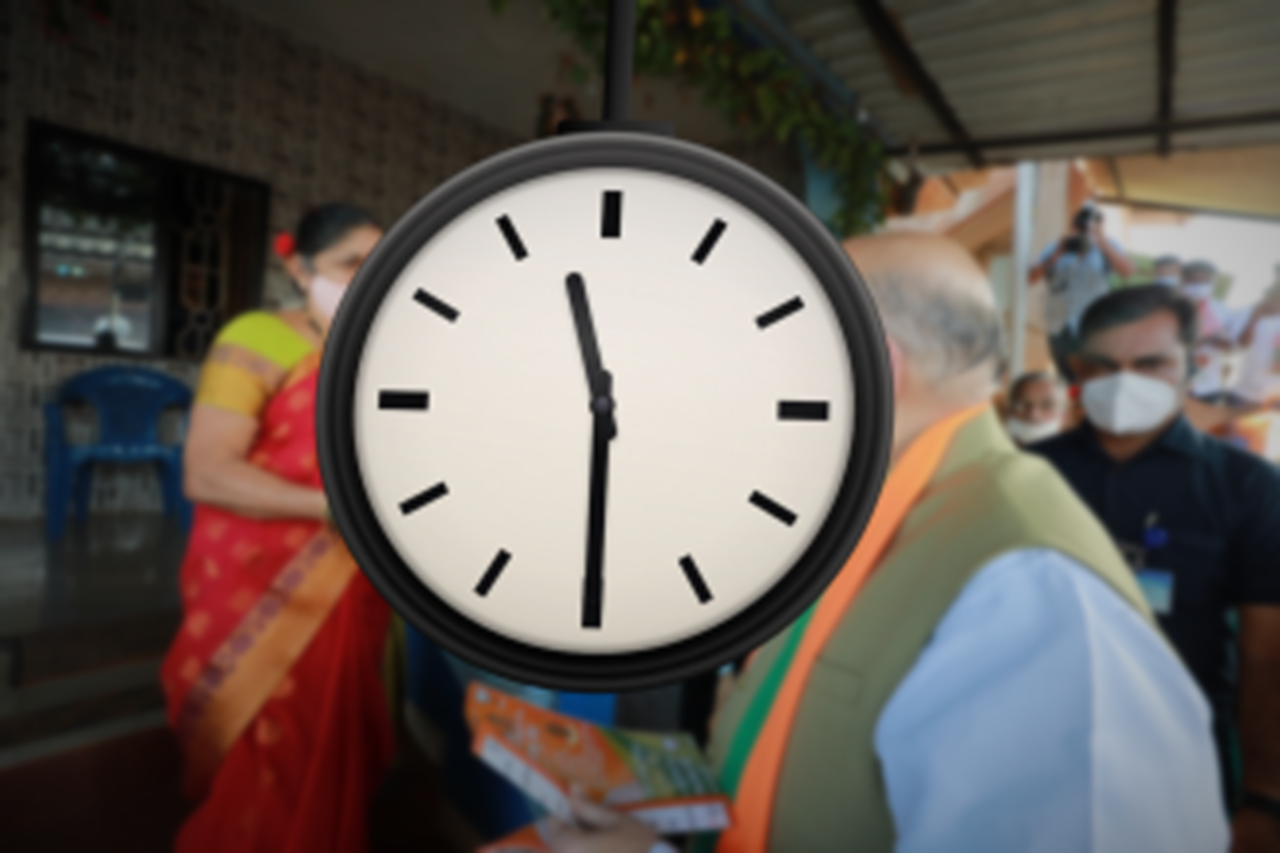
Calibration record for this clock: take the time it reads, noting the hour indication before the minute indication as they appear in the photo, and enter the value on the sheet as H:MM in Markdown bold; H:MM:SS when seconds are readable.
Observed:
**11:30**
